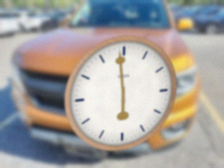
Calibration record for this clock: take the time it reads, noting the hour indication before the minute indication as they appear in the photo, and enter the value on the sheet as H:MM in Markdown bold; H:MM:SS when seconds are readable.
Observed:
**5:59**
